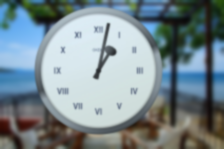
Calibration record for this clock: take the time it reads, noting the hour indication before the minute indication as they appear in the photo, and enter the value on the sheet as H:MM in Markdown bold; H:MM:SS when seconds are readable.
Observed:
**1:02**
